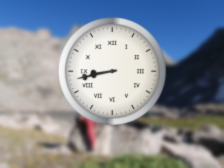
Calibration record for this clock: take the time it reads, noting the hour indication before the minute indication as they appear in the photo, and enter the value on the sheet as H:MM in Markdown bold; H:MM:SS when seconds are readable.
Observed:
**8:43**
